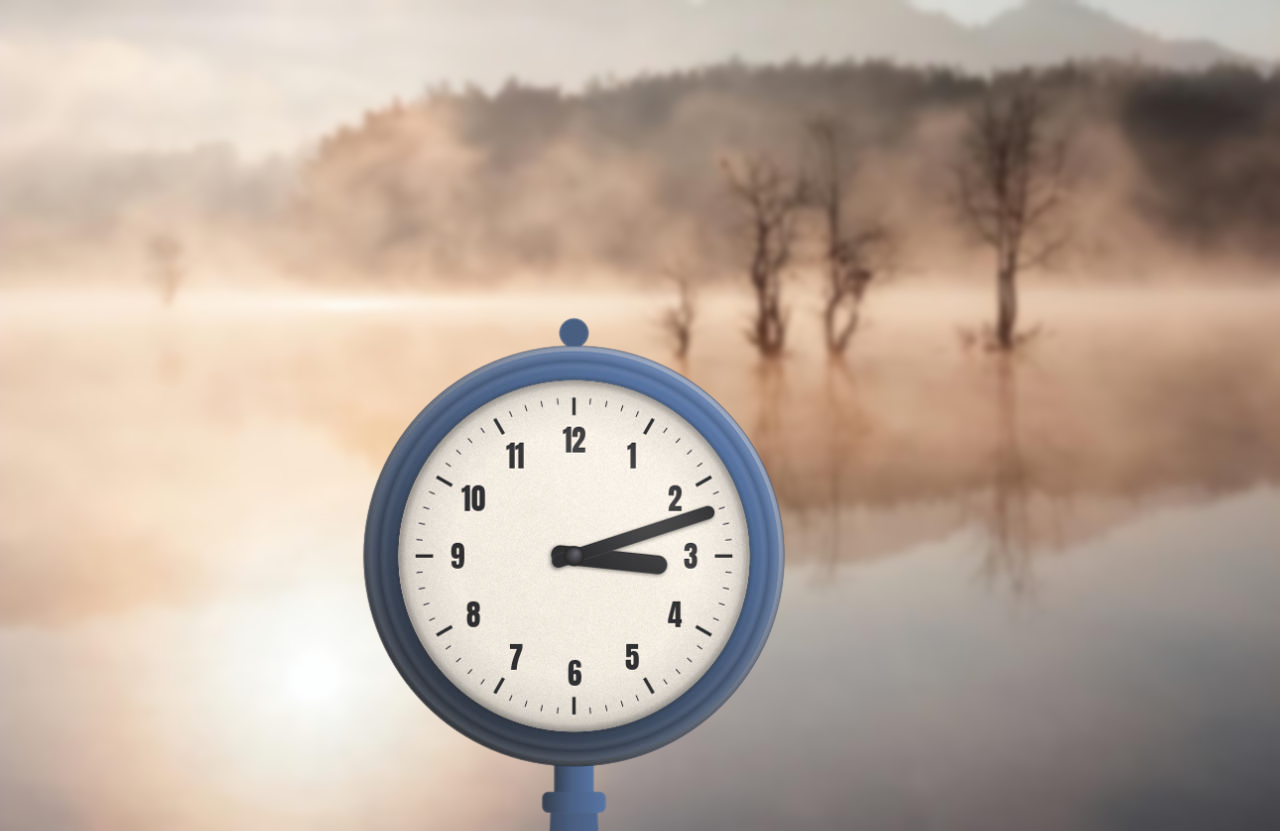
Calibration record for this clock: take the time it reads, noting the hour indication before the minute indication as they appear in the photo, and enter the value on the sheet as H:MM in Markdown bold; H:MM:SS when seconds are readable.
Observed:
**3:12**
